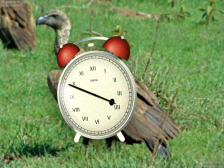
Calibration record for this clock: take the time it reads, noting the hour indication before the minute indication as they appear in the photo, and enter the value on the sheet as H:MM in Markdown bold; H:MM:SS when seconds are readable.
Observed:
**3:49**
